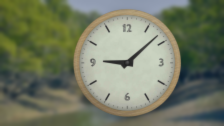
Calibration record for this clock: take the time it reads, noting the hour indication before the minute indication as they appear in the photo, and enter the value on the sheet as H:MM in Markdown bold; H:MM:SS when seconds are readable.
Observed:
**9:08**
